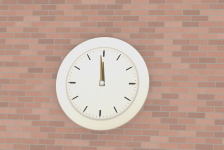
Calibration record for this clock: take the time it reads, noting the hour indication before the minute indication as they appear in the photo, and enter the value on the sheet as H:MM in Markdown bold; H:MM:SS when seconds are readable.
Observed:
**11:59**
